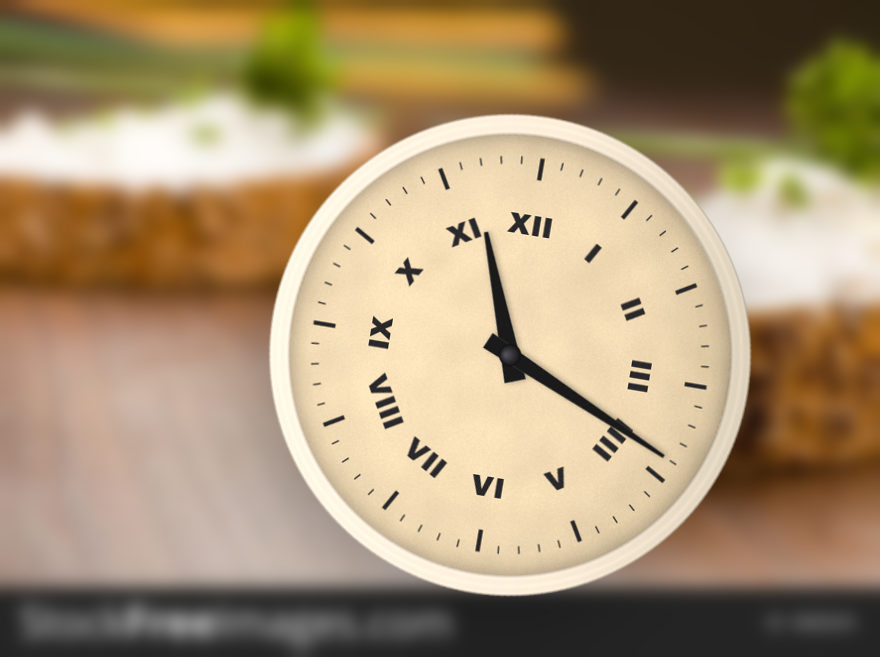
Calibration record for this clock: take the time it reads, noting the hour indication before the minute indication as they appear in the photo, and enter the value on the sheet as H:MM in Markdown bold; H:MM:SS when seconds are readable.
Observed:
**11:19**
